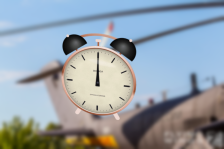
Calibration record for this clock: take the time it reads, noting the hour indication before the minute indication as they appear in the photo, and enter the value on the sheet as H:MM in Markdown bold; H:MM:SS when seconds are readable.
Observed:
**12:00**
